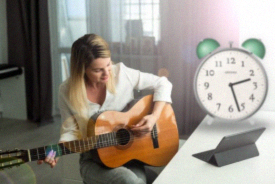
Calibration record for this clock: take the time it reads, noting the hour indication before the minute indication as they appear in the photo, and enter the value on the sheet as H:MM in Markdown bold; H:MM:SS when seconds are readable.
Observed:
**2:27**
